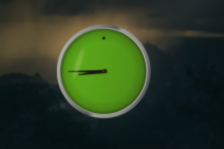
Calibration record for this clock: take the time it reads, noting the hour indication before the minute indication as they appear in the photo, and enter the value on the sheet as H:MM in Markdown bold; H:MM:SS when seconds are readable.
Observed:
**8:45**
